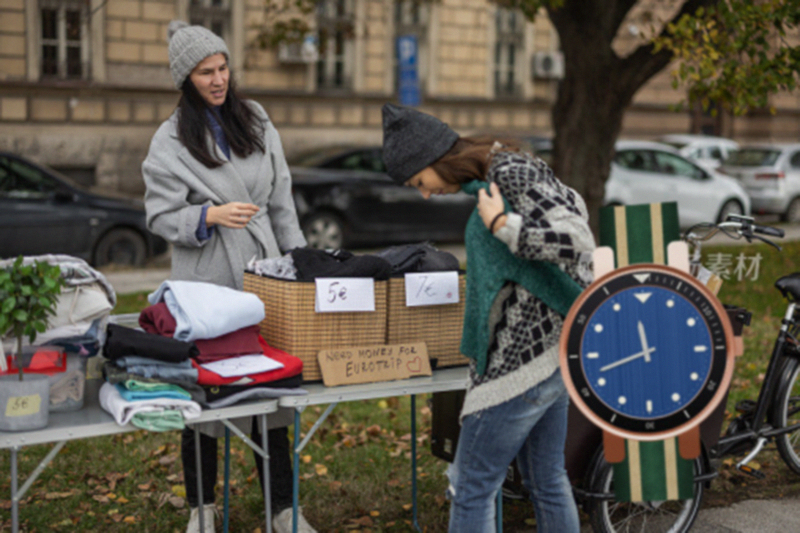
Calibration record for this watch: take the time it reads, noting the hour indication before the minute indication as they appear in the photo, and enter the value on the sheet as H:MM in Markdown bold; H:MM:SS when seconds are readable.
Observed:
**11:42**
